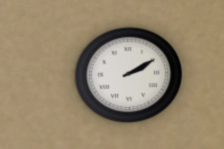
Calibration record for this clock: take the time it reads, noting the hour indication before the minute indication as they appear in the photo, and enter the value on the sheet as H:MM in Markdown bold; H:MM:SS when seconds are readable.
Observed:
**2:10**
